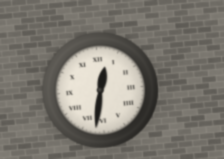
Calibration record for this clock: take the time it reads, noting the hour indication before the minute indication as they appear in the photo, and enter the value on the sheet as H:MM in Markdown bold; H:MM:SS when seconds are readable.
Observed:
**12:32**
